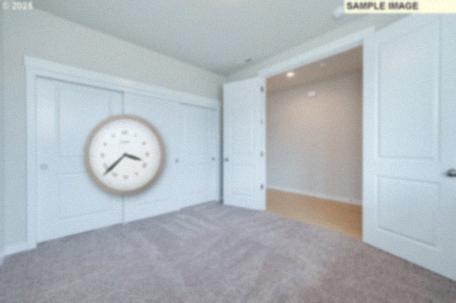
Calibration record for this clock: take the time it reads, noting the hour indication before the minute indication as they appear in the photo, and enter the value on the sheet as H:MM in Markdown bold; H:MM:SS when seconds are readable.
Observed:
**3:38**
